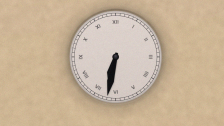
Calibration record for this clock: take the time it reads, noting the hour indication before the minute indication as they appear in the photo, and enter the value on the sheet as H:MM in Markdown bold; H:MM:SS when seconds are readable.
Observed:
**6:32**
